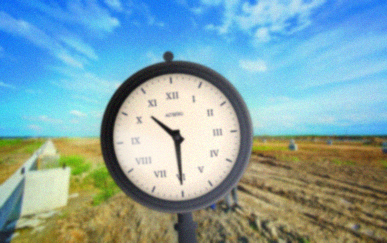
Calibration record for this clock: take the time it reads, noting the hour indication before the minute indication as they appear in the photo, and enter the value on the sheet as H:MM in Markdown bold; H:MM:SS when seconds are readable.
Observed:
**10:30**
